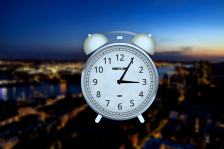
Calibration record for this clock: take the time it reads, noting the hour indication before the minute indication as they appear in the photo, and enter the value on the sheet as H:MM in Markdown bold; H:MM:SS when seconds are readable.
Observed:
**3:05**
